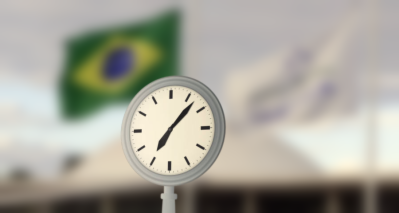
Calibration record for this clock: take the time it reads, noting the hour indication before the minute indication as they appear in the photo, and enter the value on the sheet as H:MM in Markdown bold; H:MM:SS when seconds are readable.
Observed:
**7:07**
